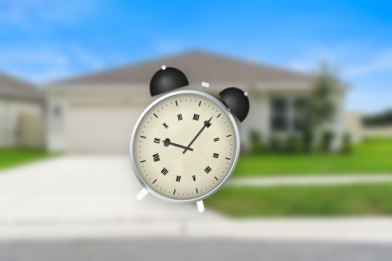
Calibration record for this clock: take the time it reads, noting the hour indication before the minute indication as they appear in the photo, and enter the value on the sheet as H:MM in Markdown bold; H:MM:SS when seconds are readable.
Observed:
**9:04**
